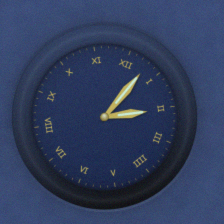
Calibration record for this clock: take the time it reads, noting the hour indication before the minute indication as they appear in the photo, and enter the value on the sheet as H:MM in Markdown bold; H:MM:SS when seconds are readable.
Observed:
**2:03**
